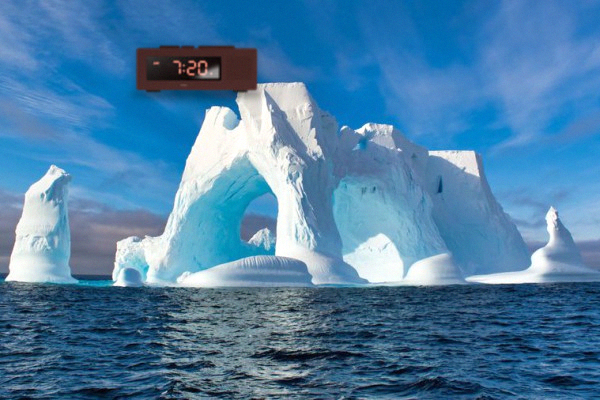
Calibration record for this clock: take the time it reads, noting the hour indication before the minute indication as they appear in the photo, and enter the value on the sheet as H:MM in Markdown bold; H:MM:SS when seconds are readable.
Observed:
**7:20**
